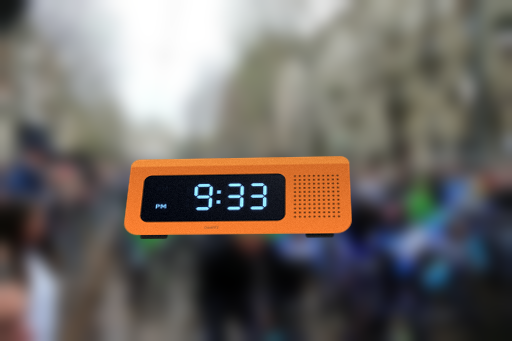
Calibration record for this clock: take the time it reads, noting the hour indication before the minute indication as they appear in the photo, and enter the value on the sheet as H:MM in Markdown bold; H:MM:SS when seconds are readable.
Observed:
**9:33**
